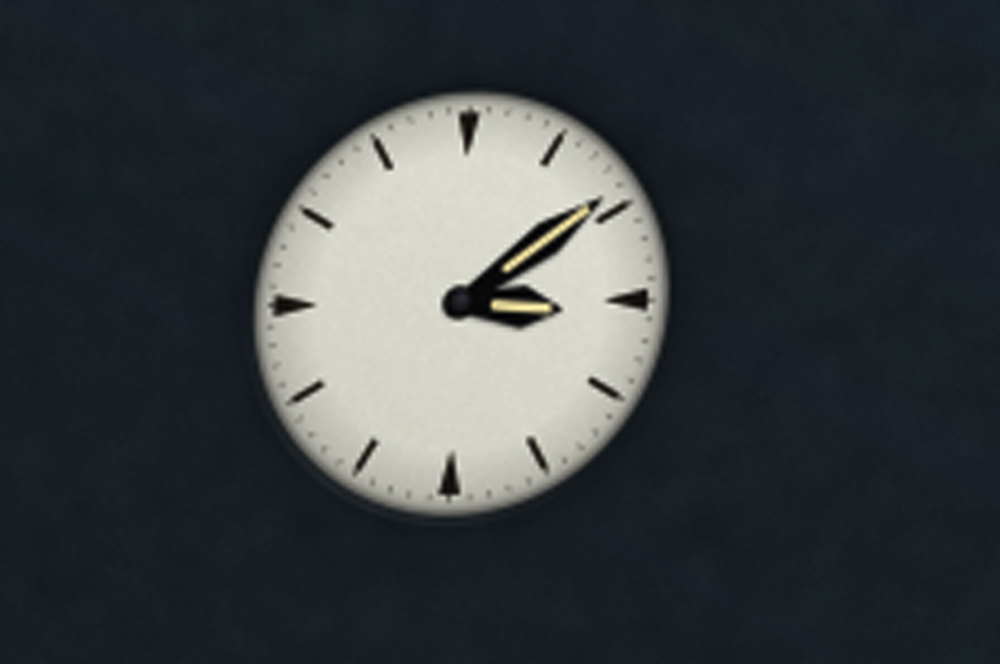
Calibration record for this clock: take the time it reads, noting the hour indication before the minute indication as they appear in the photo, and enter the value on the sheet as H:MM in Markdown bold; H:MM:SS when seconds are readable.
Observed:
**3:09**
